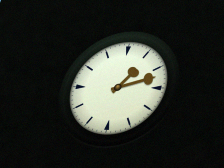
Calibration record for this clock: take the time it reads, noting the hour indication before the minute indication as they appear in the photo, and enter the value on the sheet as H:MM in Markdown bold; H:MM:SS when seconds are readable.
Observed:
**1:12**
